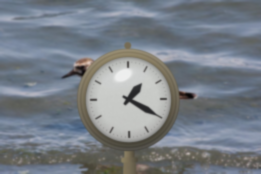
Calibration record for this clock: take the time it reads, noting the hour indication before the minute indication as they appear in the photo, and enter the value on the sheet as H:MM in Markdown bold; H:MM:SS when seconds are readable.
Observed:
**1:20**
